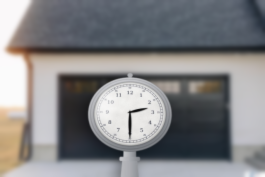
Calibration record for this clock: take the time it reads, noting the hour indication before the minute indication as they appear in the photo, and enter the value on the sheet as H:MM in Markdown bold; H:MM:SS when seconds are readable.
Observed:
**2:30**
